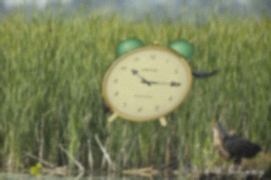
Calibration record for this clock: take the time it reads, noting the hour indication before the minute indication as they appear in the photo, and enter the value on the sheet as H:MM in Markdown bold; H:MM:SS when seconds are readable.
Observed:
**10:15**
